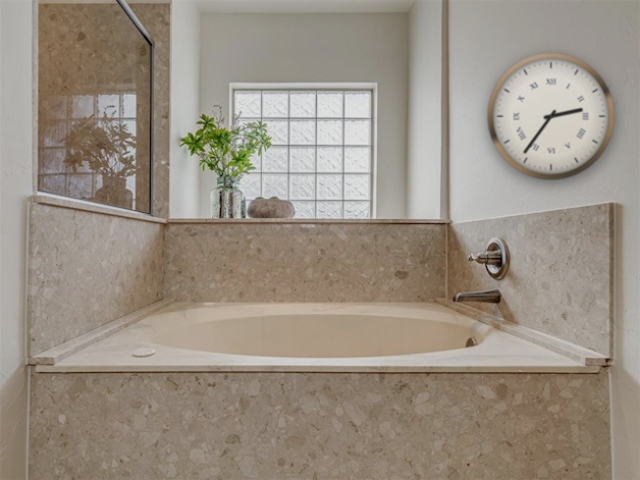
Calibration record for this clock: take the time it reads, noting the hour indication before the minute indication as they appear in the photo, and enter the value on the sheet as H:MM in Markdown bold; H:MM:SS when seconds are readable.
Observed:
**2:36**
